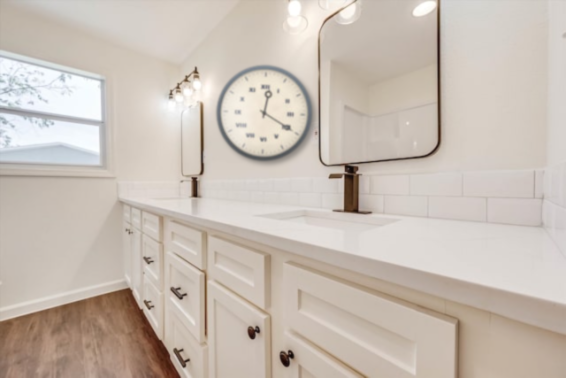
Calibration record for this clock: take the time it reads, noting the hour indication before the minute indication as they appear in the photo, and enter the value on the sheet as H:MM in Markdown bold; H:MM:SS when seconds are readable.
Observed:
**12:20**
